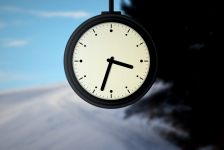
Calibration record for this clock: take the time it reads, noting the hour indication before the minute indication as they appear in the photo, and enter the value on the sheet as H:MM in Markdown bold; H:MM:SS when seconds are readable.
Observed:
**3:33**
